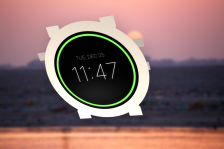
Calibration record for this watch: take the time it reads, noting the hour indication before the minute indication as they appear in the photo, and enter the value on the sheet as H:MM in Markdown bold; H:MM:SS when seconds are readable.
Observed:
**11:47**
